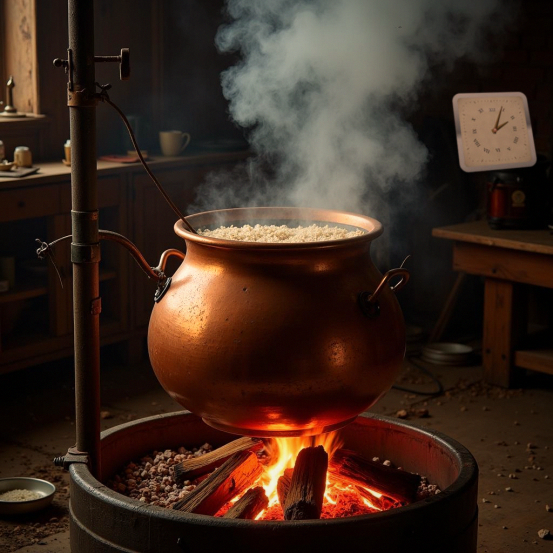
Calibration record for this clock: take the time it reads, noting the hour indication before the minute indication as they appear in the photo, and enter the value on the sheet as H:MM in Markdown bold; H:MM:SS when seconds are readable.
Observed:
**2:04**
